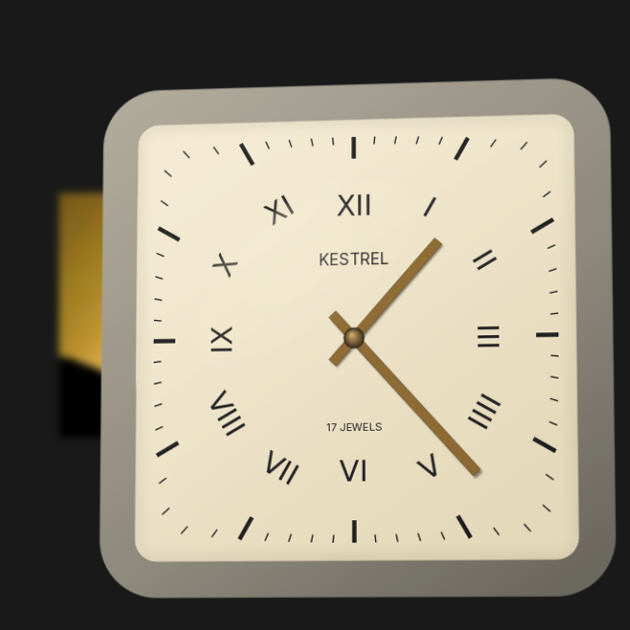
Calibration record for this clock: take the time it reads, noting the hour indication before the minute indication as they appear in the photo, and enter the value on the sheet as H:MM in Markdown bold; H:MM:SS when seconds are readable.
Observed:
**1:23**
